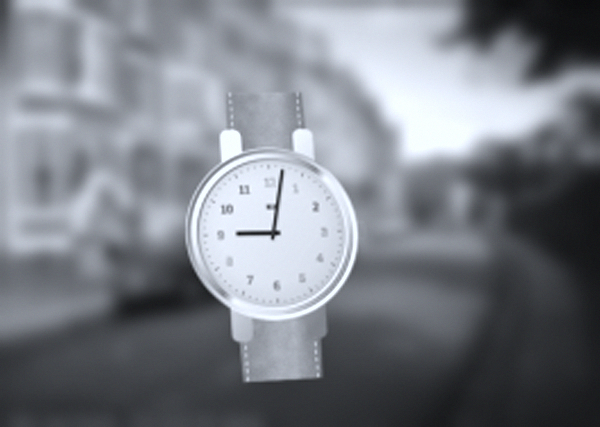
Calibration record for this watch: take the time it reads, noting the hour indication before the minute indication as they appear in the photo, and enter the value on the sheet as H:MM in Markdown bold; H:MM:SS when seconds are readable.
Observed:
**9:02**
